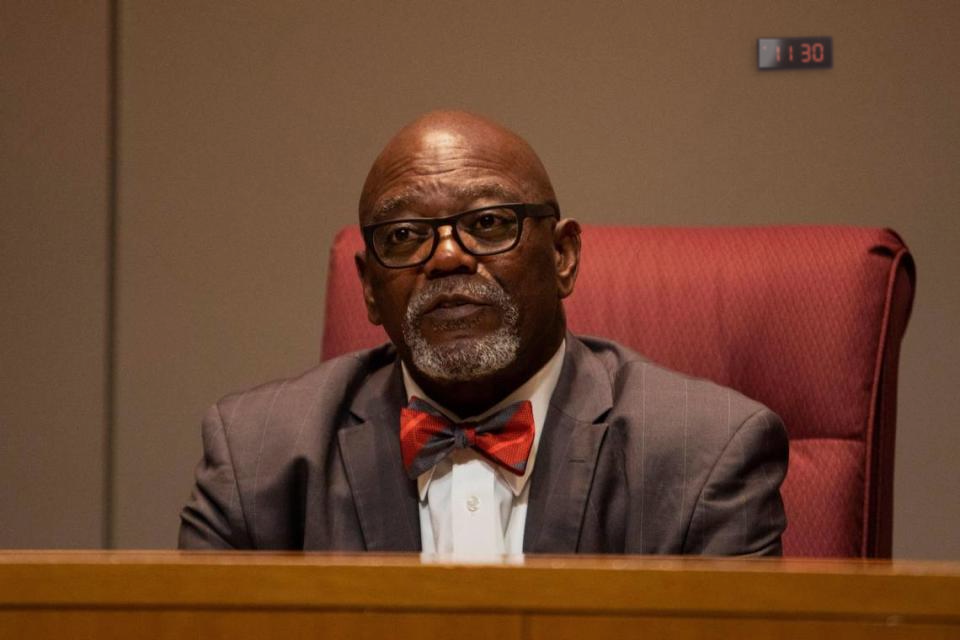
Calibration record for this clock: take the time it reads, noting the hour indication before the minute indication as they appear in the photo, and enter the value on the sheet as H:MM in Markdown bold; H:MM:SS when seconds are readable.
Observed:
**11:30**
